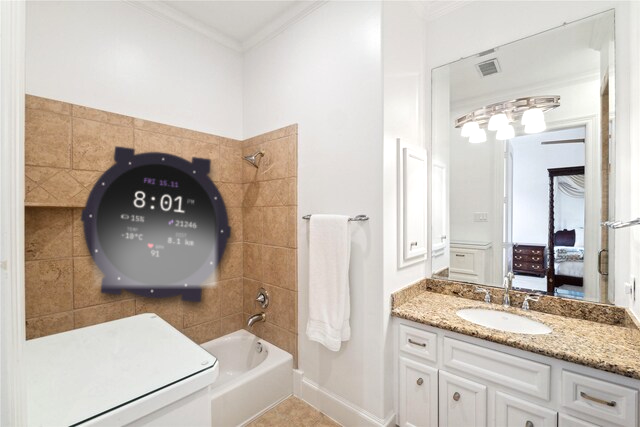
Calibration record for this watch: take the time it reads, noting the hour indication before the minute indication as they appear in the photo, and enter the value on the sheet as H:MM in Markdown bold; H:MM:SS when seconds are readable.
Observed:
**8:01**
